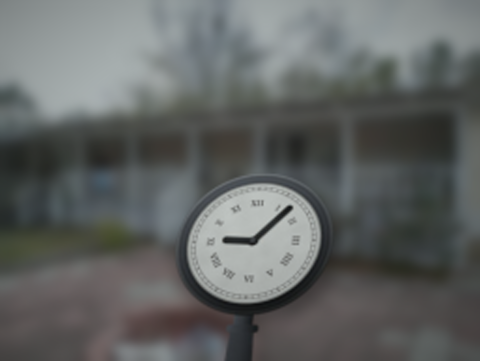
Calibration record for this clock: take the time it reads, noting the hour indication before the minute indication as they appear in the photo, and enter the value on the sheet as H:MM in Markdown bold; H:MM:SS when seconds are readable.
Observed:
**9:07**
